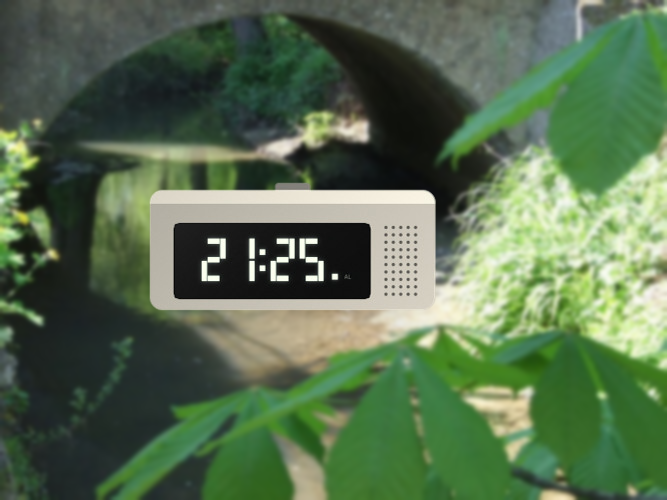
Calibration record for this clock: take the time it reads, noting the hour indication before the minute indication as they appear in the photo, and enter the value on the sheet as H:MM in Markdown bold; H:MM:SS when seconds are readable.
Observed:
**21:25**
